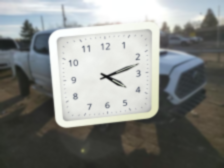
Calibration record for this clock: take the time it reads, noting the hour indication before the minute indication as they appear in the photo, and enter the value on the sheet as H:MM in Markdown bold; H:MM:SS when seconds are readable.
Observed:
**4:12**
